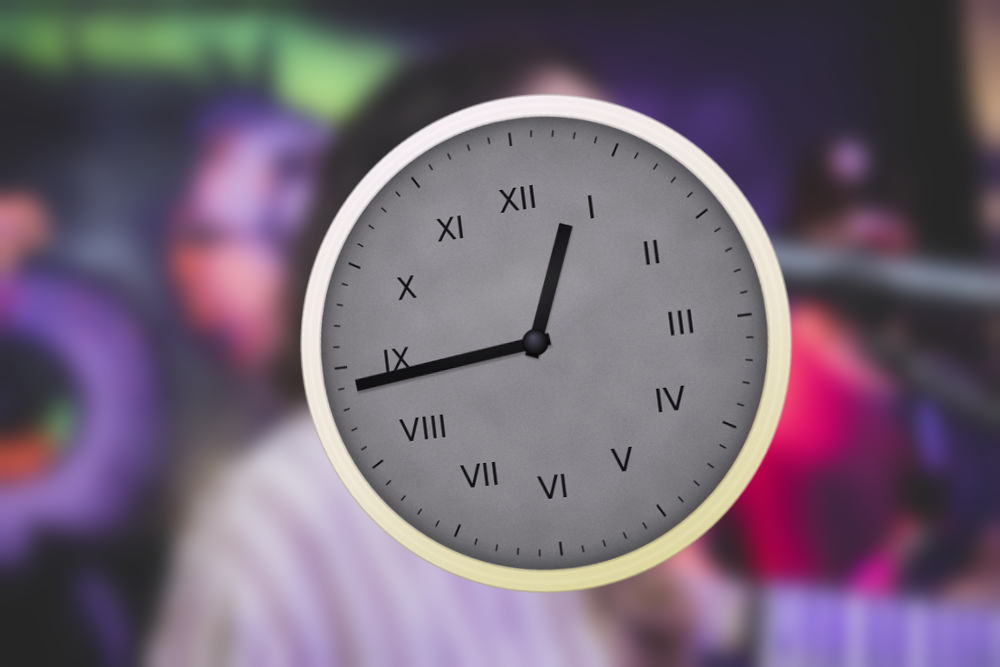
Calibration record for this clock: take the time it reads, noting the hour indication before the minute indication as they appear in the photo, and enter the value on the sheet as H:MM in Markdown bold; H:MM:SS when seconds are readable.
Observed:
**12:44**
